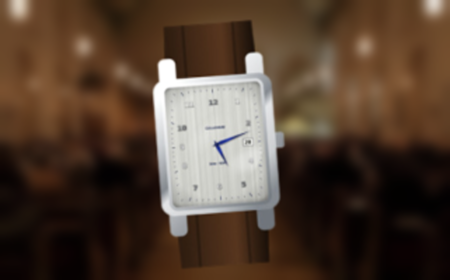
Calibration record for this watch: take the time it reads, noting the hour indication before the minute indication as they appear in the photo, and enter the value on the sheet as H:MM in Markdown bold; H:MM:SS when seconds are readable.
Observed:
**5:12**
